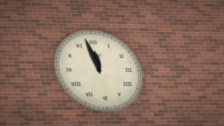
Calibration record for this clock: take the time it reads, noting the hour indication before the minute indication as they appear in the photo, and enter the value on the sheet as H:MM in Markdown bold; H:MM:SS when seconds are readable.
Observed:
**11:58**
